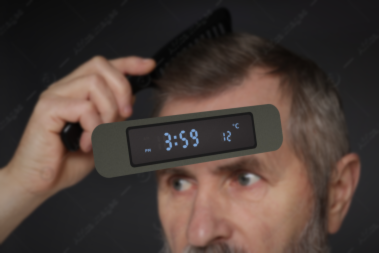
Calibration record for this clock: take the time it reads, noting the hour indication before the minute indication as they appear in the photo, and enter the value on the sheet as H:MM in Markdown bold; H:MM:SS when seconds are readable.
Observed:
**3:59**
